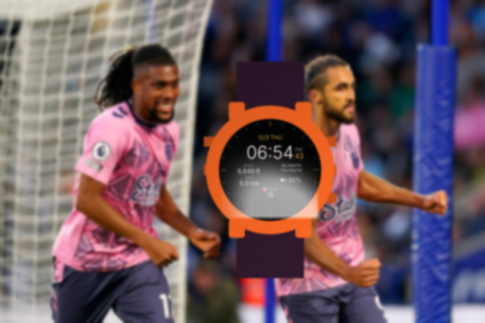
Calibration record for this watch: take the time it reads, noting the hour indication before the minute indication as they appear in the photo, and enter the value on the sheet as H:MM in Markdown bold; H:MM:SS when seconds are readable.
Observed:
**6:54**
